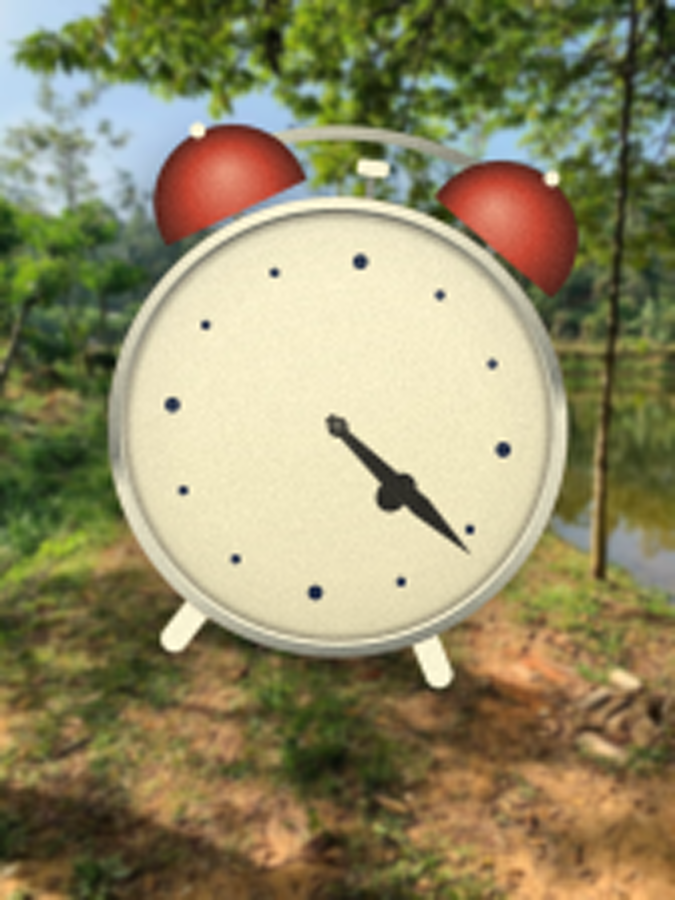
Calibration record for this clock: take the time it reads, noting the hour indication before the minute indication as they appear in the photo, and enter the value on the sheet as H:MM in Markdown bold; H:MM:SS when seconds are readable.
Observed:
**4:21**
